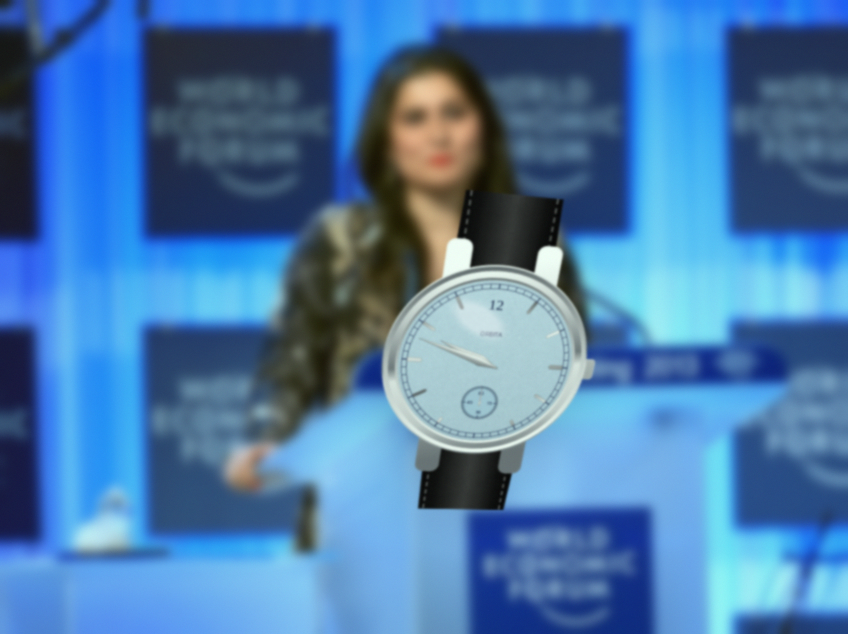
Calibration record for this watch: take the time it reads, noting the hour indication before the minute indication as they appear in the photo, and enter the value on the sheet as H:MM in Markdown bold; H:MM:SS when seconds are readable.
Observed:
**9:48**
